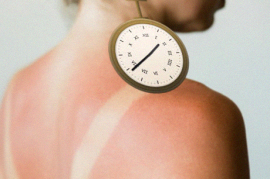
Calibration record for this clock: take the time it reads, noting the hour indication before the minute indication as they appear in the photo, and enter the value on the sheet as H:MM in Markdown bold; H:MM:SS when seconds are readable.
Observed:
**1:39**
